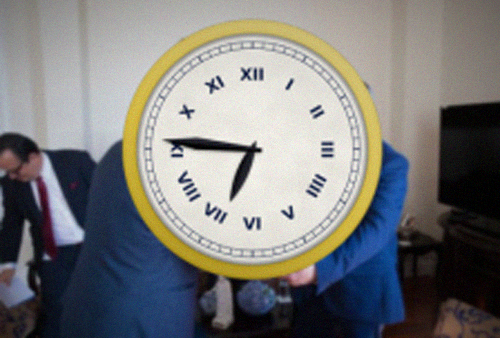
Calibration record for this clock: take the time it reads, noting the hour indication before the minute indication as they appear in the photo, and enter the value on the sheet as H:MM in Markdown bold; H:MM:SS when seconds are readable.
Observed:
**6:46**
